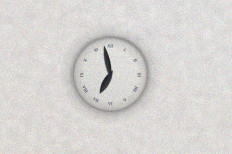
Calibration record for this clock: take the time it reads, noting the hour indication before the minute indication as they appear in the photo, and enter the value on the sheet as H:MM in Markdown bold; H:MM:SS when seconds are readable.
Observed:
**6:58**
